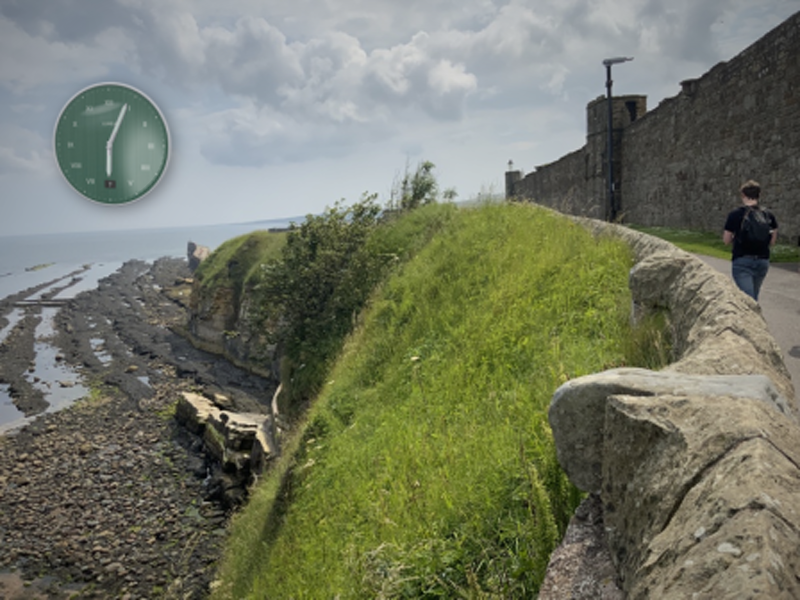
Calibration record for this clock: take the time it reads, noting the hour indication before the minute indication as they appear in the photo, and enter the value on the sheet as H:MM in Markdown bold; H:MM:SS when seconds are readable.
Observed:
**6:04**
